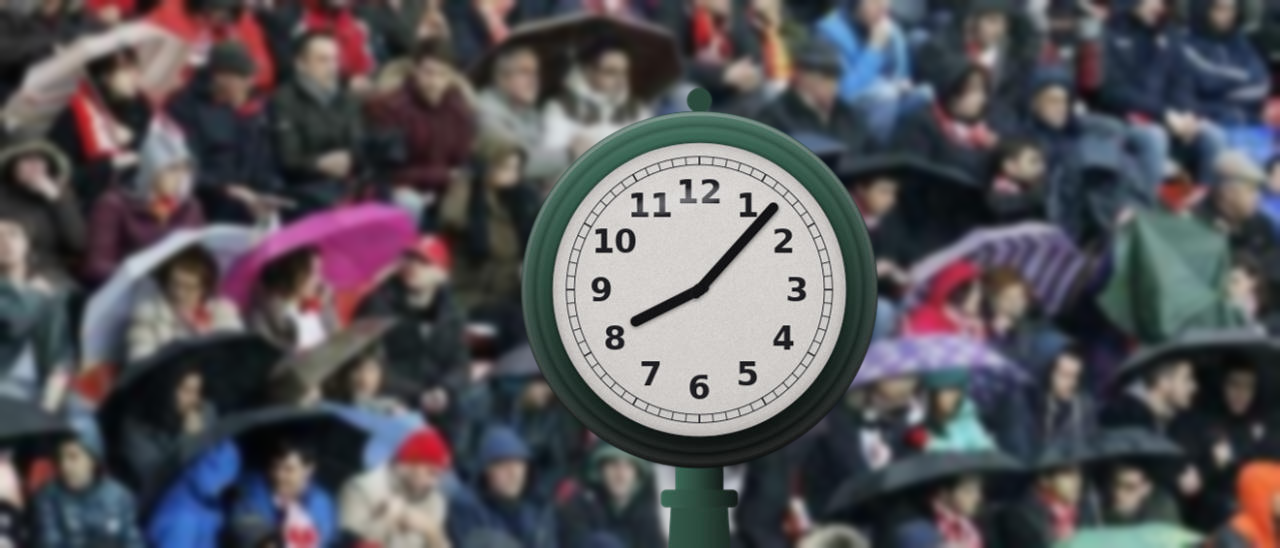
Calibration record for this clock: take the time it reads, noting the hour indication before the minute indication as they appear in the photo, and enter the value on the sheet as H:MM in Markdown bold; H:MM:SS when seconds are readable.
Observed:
**8:07**
